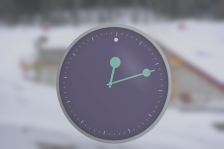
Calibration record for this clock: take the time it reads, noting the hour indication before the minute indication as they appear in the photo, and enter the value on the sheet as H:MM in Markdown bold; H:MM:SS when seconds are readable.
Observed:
**12:11**
